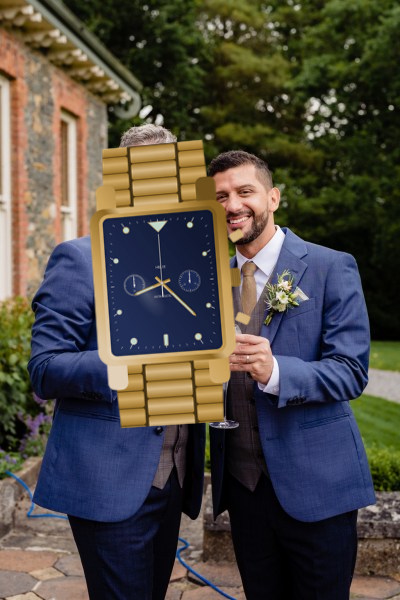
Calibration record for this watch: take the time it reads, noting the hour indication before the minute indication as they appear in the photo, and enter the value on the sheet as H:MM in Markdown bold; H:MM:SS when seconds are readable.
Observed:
**8:23**
